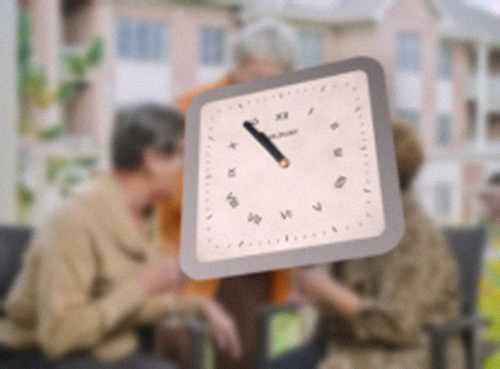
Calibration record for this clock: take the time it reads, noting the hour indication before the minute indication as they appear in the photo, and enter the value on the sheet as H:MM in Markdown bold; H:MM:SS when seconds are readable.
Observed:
**10:54**
